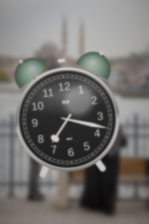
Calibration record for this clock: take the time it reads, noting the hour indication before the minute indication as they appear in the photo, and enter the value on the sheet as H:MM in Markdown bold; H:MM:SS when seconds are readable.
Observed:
**7:18**
